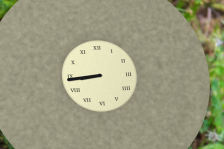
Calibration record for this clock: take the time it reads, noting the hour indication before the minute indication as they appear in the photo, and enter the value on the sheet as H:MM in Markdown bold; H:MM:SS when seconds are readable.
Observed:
**8:44**
